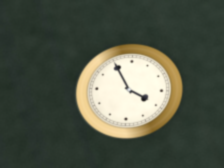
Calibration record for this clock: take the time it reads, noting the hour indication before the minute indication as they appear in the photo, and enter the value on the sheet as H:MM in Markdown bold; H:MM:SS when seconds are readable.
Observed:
**3:55**
